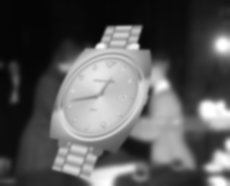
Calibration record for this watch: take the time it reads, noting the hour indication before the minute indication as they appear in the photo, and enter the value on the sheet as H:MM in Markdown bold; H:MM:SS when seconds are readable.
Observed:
**12:42**
